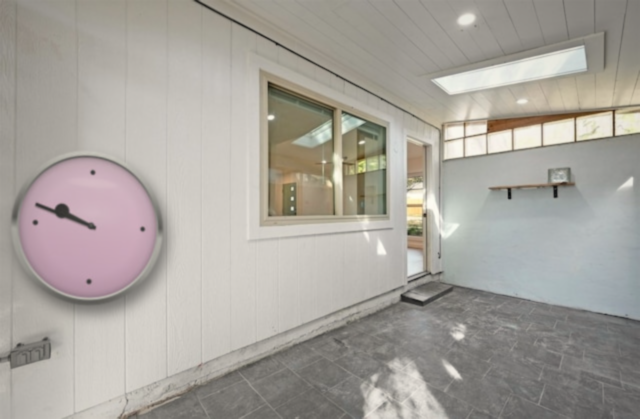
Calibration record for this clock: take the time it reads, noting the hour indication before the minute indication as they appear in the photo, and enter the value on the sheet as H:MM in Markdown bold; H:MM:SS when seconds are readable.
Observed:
**9:48**
